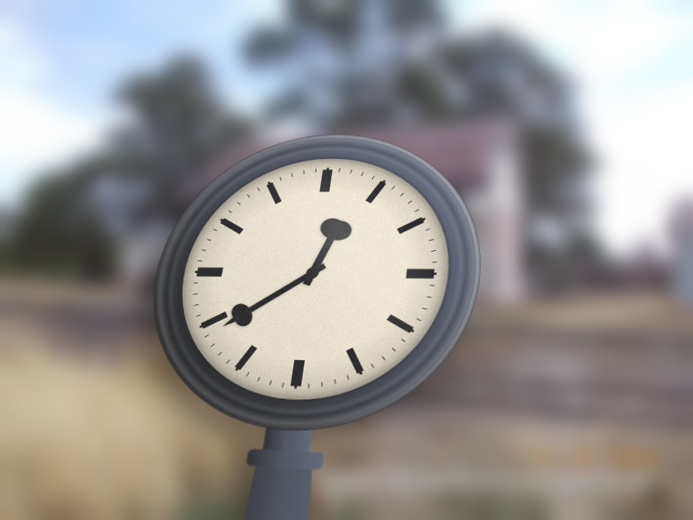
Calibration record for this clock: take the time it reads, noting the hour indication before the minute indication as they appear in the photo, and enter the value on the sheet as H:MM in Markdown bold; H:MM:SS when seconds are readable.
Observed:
**12:39**
